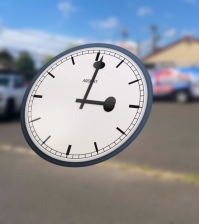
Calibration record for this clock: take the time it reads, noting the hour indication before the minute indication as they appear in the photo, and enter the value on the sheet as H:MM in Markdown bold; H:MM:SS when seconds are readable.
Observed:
**3:01**
